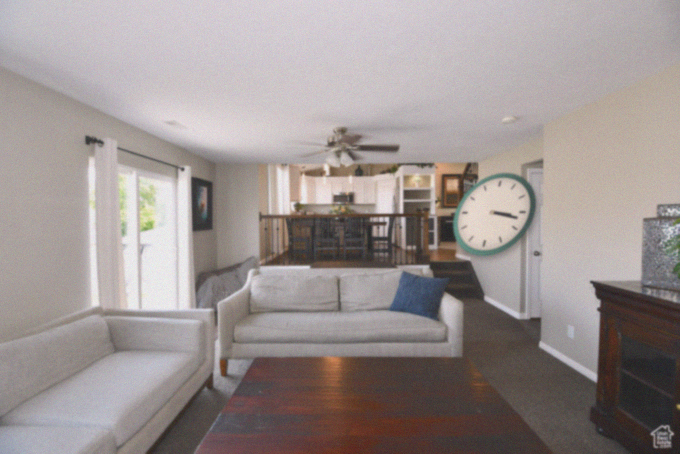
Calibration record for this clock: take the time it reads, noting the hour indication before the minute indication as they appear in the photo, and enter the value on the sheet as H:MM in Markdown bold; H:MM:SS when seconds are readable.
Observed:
**3:17**
